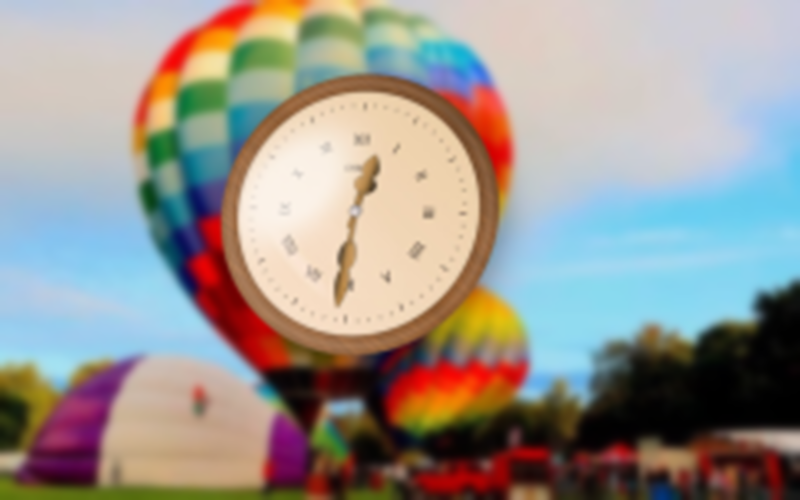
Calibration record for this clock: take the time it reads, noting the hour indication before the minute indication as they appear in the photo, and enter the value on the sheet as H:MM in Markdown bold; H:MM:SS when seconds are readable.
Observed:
**12:31**
